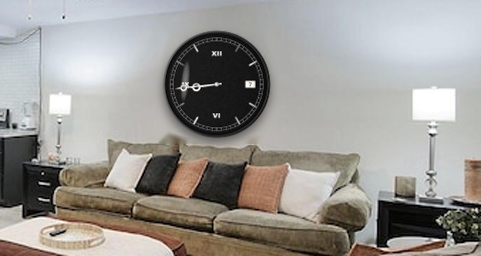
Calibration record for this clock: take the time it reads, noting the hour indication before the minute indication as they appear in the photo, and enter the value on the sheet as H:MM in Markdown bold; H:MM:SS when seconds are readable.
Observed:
**8:44**
